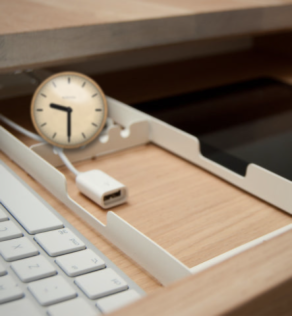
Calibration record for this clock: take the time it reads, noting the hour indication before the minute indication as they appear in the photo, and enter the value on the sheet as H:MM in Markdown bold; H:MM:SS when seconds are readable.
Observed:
**9:30**
